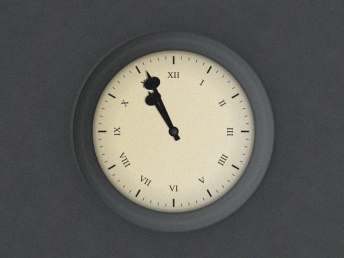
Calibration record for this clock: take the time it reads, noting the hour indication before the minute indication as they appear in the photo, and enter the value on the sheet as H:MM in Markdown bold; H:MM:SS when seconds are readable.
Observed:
**10:56**
